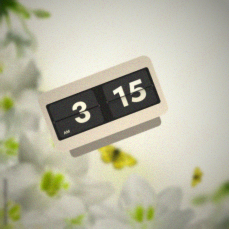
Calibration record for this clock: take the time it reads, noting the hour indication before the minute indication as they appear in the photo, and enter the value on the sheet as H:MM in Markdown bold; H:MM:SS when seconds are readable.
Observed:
**3:15**
